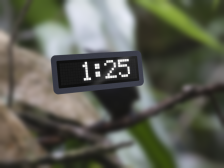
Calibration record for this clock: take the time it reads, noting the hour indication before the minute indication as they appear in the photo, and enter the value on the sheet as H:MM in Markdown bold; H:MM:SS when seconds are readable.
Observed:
**1:25**
